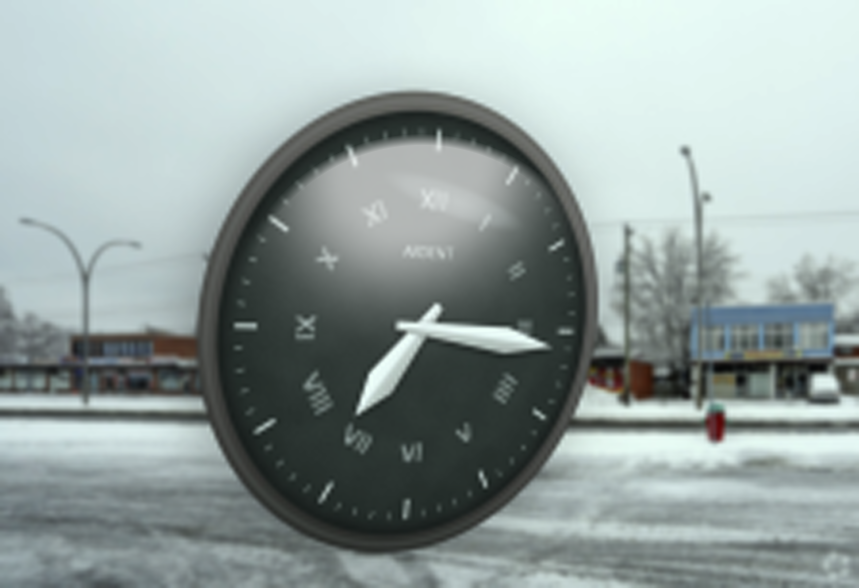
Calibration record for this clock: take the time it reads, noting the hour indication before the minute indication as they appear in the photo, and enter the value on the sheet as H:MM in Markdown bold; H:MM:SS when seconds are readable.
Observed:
**7:16**
